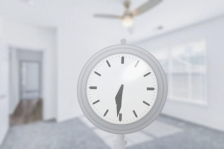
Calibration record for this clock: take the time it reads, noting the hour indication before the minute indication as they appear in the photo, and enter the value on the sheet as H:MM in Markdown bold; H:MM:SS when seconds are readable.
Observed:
**6:31**
